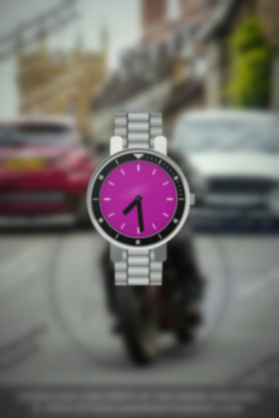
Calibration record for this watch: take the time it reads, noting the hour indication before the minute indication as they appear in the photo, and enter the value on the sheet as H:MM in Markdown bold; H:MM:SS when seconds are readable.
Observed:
**7:29**
